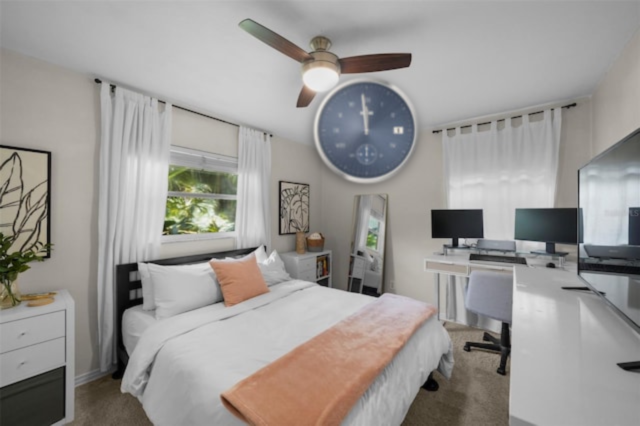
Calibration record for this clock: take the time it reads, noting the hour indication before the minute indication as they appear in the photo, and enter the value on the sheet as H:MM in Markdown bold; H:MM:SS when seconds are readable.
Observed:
**11:59**
